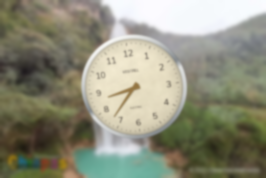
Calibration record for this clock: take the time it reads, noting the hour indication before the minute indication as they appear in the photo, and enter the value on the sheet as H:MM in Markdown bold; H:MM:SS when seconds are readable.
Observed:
**8:37**
